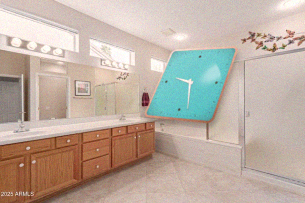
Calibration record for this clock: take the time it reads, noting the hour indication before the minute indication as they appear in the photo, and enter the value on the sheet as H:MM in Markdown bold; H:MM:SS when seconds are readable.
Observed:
**9:27**
